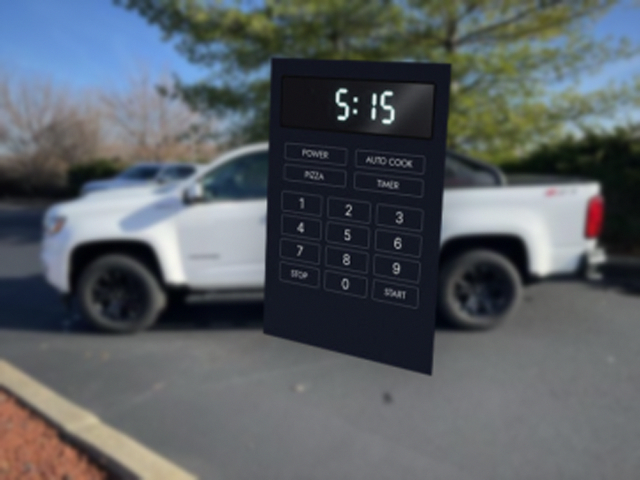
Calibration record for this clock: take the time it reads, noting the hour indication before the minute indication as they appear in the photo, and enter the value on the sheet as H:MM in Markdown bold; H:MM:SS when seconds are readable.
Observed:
**5:15**
